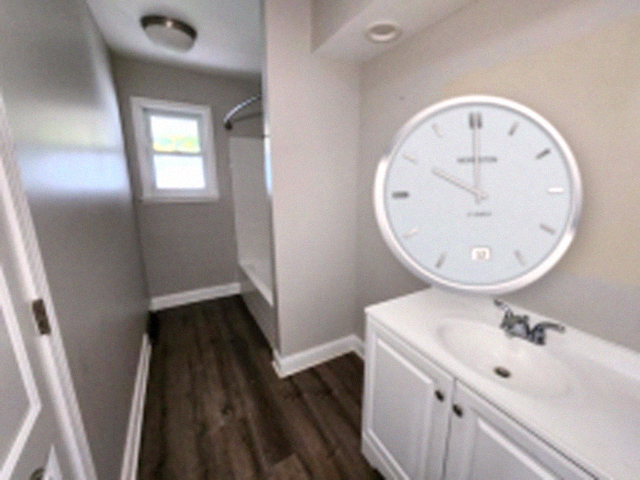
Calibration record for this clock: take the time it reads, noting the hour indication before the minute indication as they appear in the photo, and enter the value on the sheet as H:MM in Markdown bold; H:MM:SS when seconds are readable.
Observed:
**10:00**
